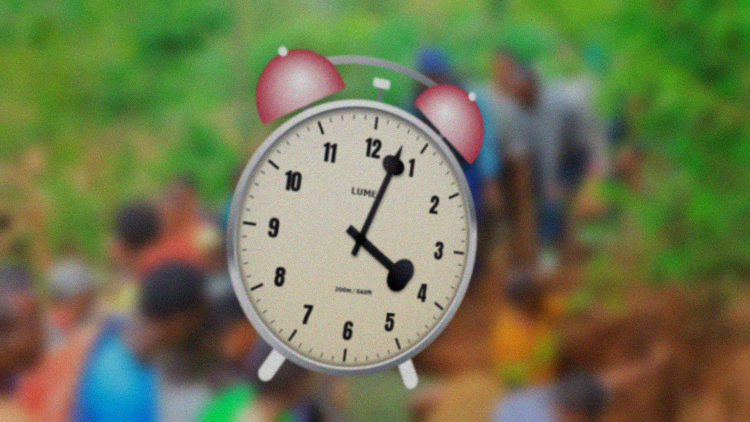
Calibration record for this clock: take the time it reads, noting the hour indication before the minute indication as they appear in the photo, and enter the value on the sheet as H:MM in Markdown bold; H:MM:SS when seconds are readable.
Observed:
**4:03**
